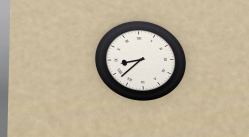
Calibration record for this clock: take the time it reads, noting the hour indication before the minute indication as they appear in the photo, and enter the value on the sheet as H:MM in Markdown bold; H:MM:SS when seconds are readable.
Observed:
**8:38**
